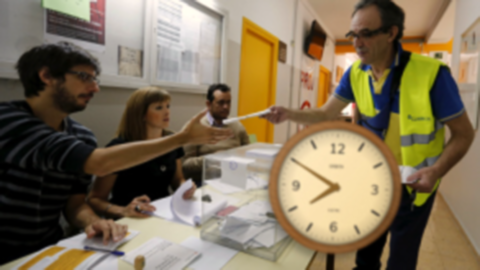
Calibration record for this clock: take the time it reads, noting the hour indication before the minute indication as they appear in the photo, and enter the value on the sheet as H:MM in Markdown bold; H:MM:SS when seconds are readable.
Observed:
**7:50**
